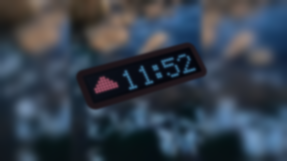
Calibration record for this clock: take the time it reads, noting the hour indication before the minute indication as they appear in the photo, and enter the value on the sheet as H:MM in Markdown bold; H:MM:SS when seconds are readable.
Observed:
**11:52**
